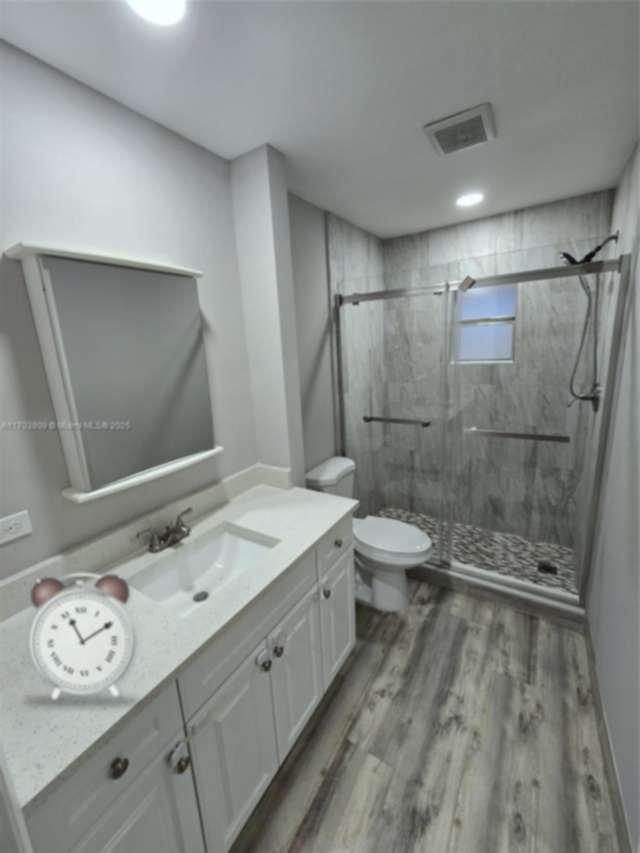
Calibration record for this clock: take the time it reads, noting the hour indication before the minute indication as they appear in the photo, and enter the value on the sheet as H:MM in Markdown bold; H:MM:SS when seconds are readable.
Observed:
**11:10**
